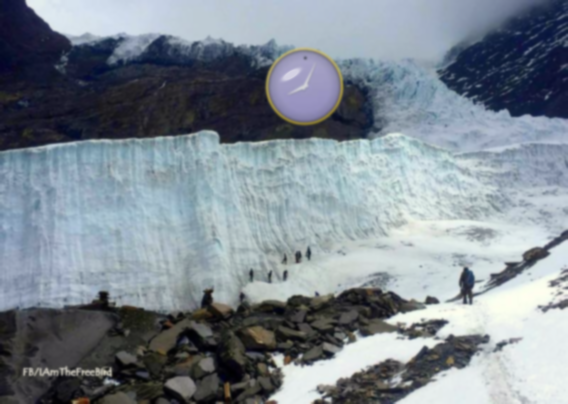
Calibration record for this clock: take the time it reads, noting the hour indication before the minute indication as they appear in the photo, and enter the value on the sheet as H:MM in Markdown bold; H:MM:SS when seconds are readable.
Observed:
**8:04**
